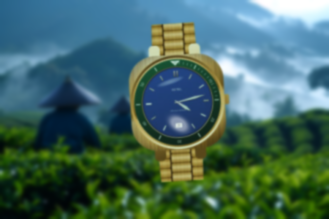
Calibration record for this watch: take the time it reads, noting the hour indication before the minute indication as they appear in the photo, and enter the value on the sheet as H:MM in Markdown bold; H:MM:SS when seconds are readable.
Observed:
**4:13**
